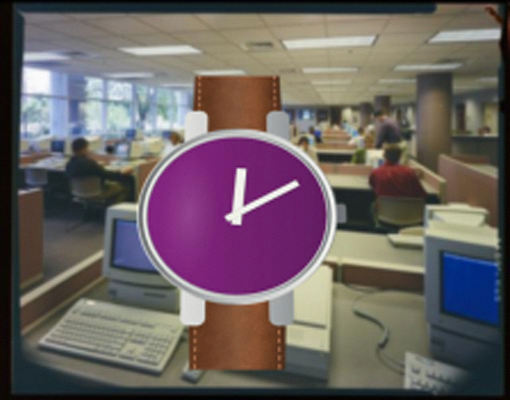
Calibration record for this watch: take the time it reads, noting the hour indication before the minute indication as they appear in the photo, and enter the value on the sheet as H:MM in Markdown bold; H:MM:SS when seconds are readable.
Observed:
**12:10**
